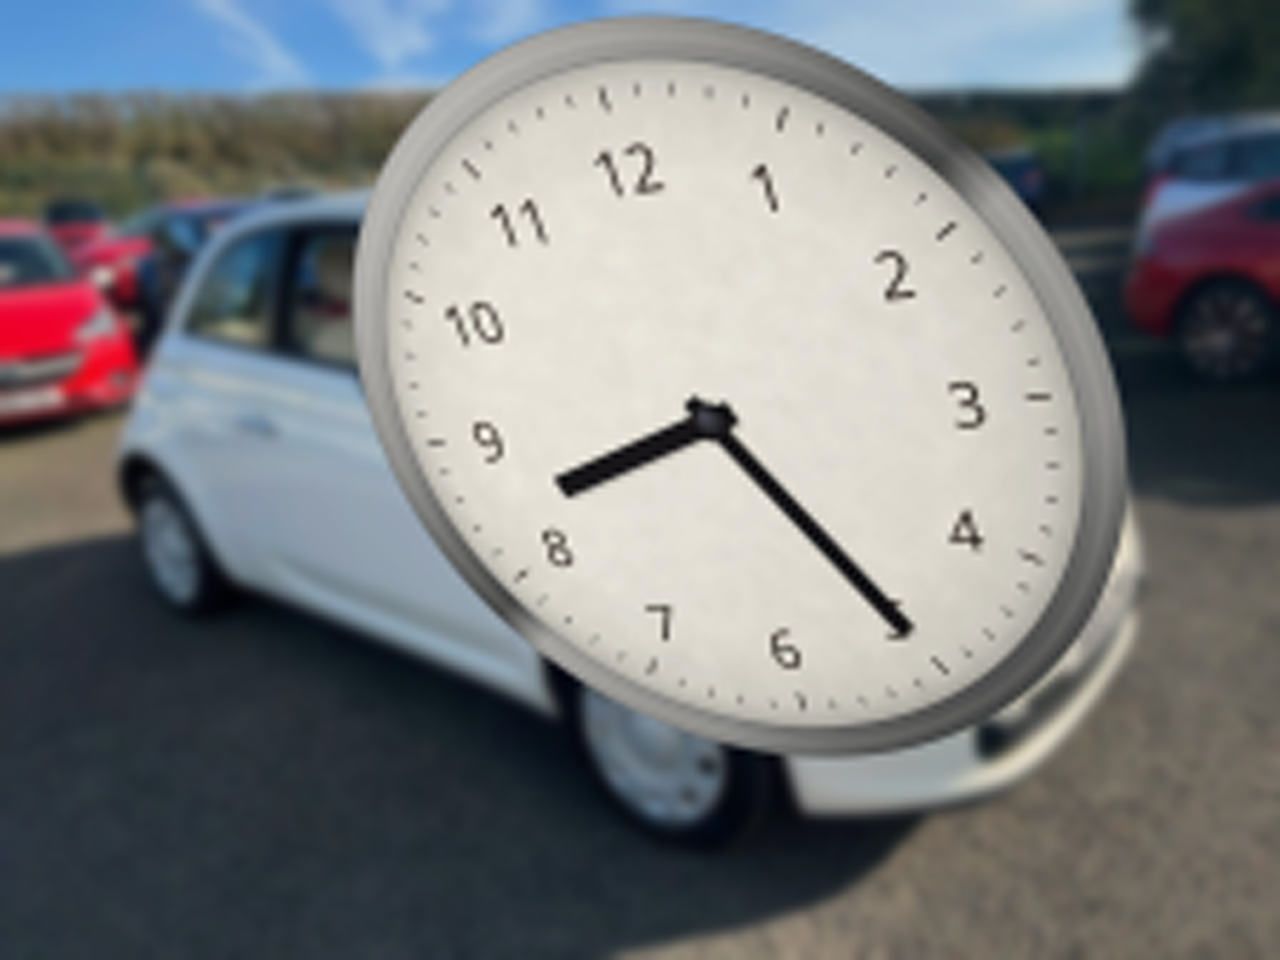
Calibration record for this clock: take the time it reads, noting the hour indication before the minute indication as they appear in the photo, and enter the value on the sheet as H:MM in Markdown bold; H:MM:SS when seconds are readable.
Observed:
**8:25**
